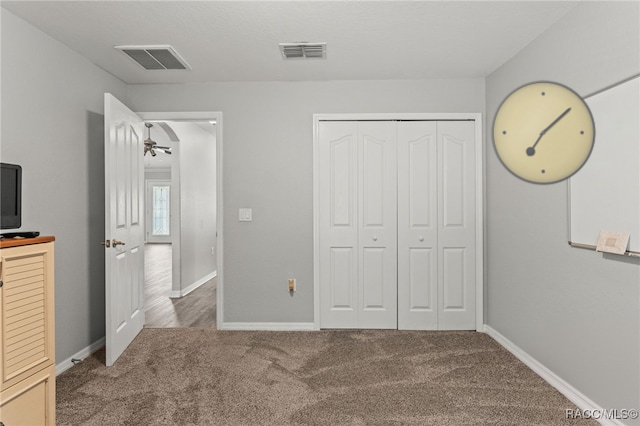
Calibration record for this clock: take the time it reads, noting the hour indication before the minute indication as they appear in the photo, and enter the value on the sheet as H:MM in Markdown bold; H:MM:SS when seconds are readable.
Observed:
**7:08**
